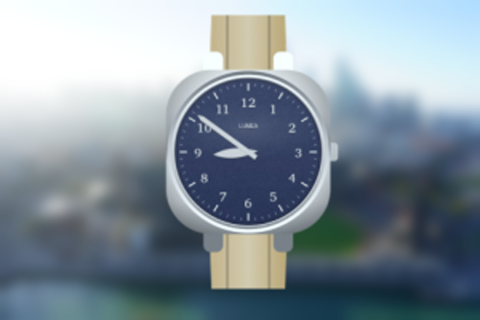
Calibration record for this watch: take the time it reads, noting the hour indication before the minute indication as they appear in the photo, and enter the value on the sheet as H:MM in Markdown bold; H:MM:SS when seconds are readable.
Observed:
**8:51**
